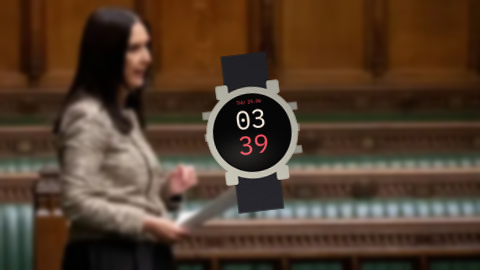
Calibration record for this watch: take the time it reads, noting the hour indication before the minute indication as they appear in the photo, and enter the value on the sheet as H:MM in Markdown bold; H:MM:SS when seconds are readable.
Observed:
**3:39**
